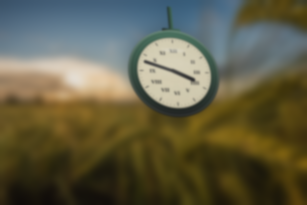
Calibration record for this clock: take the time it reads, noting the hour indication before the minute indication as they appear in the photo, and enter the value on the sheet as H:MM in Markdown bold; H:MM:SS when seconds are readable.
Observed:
**3:48**
